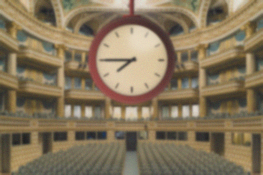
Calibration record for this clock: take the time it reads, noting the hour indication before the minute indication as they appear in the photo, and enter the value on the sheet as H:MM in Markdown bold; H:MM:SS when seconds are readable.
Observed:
**7:45**
